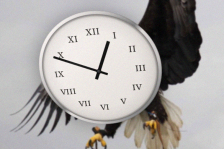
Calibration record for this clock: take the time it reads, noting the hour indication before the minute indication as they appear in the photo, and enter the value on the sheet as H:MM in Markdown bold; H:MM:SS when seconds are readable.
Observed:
**12:49**
